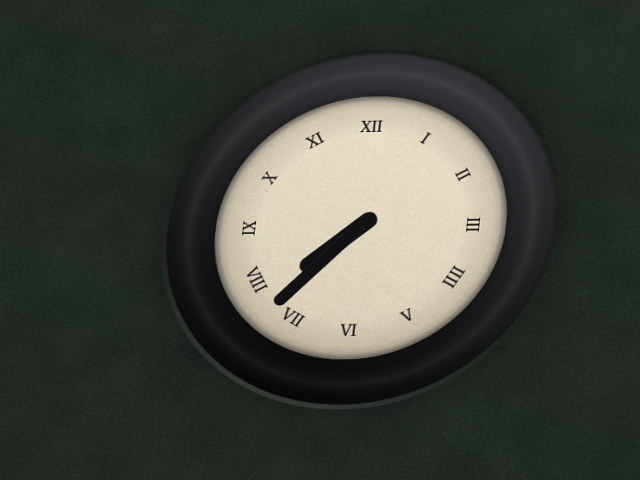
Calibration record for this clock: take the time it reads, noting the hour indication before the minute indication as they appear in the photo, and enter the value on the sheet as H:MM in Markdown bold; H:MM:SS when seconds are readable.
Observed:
**7:37**
